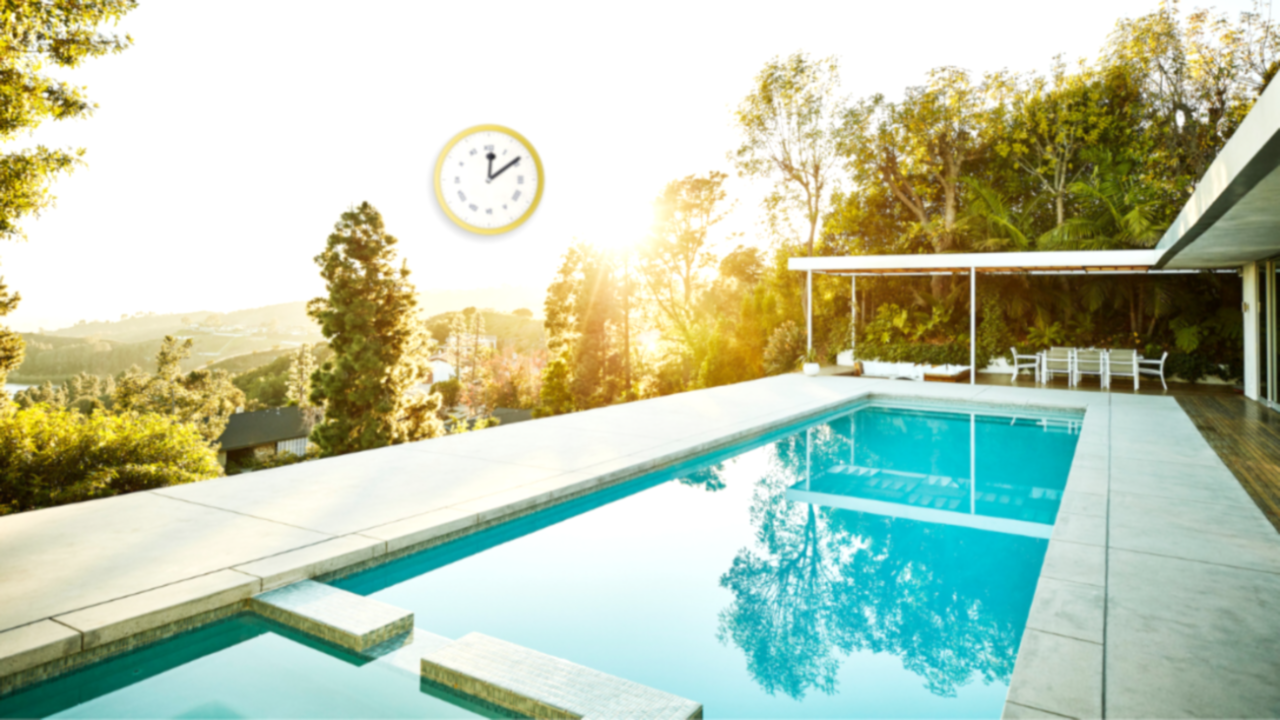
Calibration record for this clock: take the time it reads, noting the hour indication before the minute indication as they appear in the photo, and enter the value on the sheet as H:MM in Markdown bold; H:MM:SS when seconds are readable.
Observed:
**12:09**
